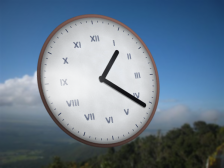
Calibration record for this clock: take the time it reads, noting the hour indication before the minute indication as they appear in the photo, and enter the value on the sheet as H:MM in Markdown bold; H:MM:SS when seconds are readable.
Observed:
**1:21**
